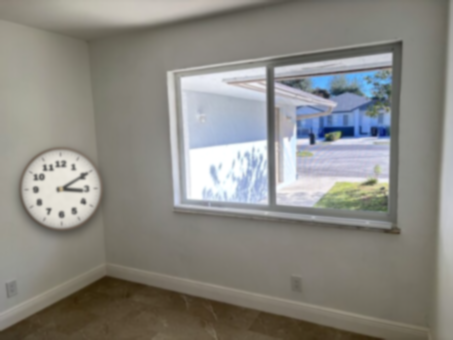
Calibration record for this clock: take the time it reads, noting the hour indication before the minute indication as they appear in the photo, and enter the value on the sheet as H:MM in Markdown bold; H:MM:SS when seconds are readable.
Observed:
**3:10**
